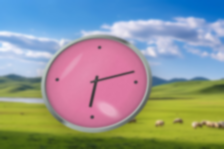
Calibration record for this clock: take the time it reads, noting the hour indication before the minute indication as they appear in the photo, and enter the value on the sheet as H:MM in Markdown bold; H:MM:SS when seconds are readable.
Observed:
**6:12**
